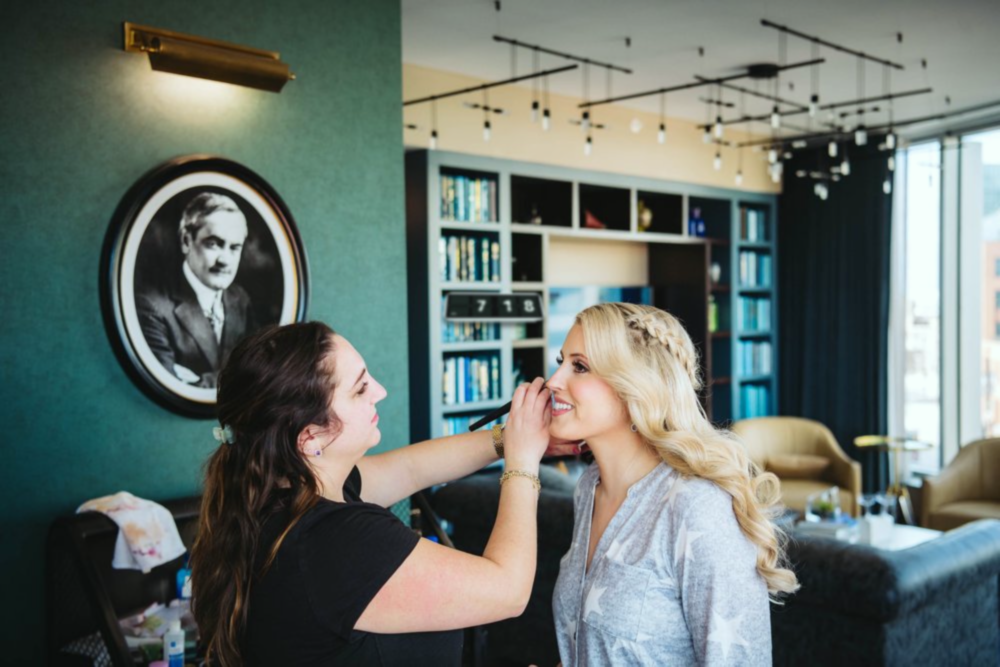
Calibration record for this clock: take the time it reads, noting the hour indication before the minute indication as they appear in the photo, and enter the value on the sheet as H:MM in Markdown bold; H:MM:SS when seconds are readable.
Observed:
**7:18**
